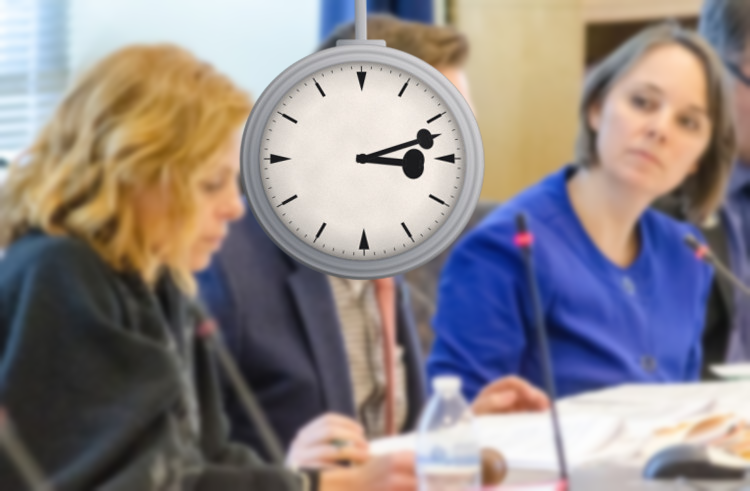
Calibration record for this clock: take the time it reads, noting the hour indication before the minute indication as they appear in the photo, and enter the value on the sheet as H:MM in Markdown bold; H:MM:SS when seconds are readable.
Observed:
**3:12**
